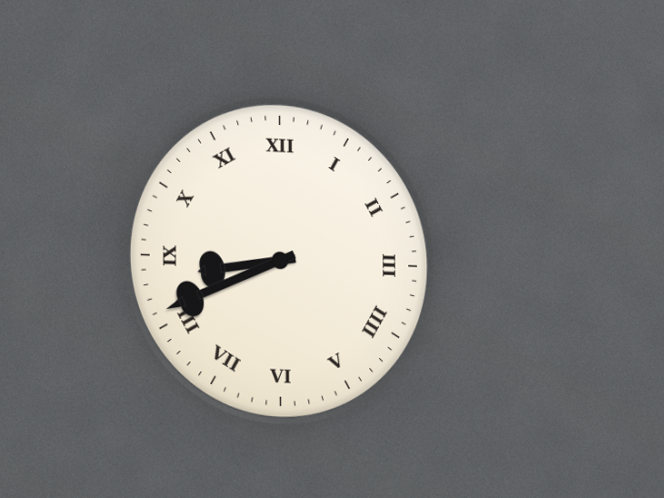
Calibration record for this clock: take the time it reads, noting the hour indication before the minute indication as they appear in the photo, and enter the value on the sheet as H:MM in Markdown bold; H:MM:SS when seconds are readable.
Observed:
**8:41**
